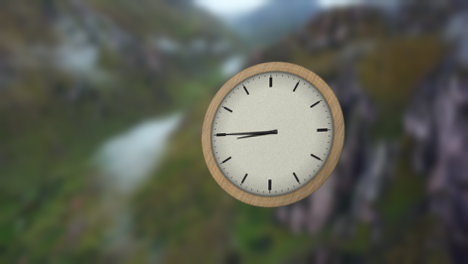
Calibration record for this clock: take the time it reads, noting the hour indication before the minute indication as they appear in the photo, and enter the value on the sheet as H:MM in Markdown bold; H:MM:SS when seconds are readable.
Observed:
**8:45**
